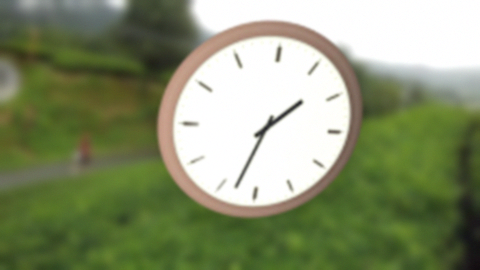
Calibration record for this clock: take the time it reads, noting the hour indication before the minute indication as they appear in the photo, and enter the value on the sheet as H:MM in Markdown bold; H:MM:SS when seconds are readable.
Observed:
**1:33**
